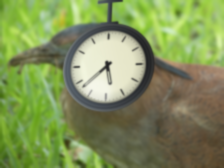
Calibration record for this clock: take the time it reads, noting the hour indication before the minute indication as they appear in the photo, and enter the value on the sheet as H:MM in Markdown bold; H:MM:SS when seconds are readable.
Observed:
**5:38**
